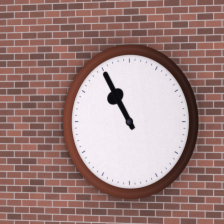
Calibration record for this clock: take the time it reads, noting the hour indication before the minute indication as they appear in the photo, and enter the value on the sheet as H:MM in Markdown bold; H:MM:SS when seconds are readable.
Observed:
**10:55**
